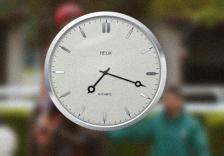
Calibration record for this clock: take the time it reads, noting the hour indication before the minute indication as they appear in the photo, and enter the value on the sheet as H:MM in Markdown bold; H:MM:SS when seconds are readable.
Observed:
**7:18**
